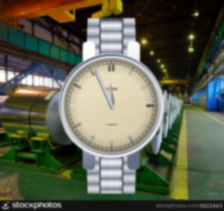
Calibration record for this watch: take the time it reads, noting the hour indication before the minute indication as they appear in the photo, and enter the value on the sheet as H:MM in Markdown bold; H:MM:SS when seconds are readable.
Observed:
**11:56**
